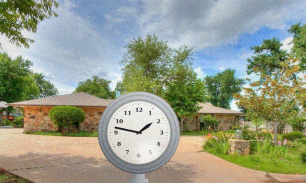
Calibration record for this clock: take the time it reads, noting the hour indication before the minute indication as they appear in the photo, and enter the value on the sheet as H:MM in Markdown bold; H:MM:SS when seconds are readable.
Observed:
**1:47**
